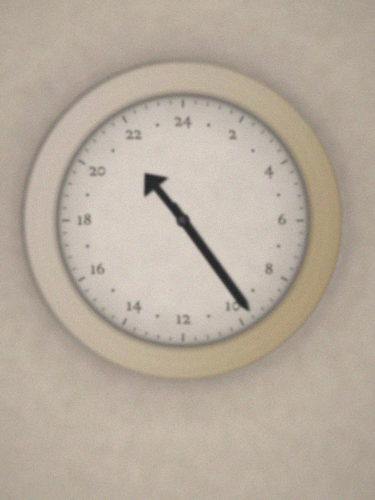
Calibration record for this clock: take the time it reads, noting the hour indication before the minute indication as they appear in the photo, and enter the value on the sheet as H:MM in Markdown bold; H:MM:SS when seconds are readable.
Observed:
**21:24**
